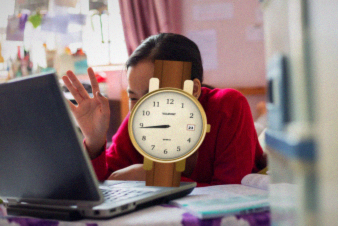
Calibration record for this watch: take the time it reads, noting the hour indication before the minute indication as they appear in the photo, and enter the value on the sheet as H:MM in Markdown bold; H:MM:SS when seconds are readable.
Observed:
**8:44**
